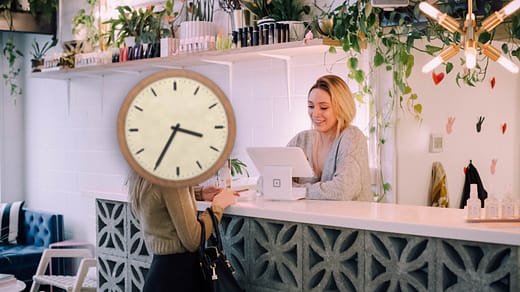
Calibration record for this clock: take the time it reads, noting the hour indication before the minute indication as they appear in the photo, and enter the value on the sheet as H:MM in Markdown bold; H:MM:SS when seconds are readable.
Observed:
**3:35**
